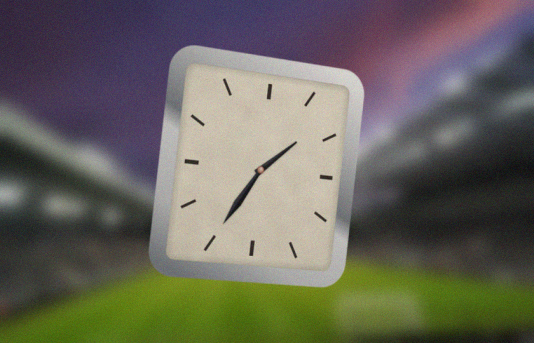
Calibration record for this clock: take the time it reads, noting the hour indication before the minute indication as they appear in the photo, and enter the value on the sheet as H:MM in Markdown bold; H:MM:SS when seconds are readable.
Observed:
**1:35**
